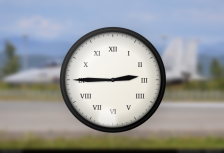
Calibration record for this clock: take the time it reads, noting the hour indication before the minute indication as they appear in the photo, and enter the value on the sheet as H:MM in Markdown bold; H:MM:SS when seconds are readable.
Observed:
**2:45**
